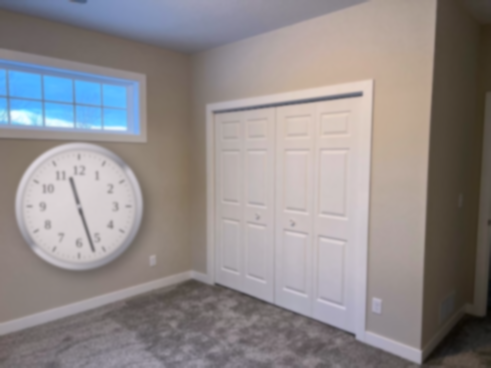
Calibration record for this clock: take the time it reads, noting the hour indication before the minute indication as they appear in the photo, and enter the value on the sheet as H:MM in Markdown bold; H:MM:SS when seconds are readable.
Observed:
**11:27**
